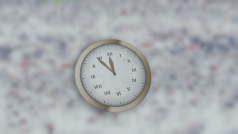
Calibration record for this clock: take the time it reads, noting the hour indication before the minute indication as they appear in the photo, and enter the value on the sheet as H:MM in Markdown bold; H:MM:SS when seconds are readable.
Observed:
**11:54**
